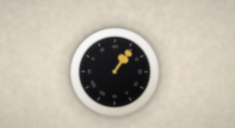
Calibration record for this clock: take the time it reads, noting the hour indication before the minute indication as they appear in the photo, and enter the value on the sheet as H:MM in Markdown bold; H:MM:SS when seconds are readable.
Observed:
**1:06**
